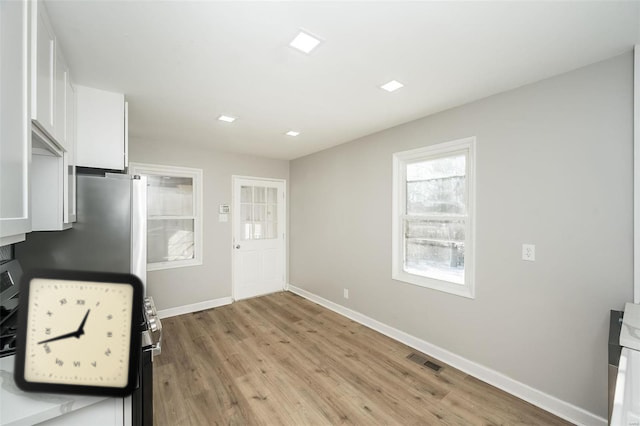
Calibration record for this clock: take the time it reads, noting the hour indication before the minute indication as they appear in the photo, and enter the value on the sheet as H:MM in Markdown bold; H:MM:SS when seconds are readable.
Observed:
**12:42**
